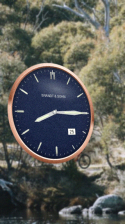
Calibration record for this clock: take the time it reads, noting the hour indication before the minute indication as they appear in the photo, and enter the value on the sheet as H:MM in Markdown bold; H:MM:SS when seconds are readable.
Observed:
**8:15**
